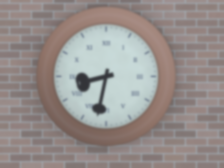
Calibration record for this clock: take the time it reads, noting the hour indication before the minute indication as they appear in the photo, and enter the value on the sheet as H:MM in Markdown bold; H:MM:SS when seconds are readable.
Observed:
**8:32**
